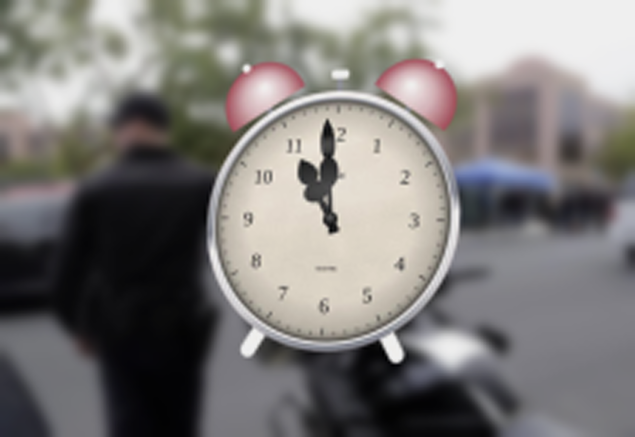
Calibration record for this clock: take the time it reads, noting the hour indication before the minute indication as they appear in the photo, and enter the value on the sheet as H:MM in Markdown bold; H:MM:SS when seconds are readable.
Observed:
**10:59**
